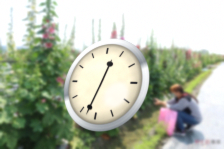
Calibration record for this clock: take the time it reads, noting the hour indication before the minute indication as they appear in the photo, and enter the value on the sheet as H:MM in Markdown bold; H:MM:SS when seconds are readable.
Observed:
**12:33**
